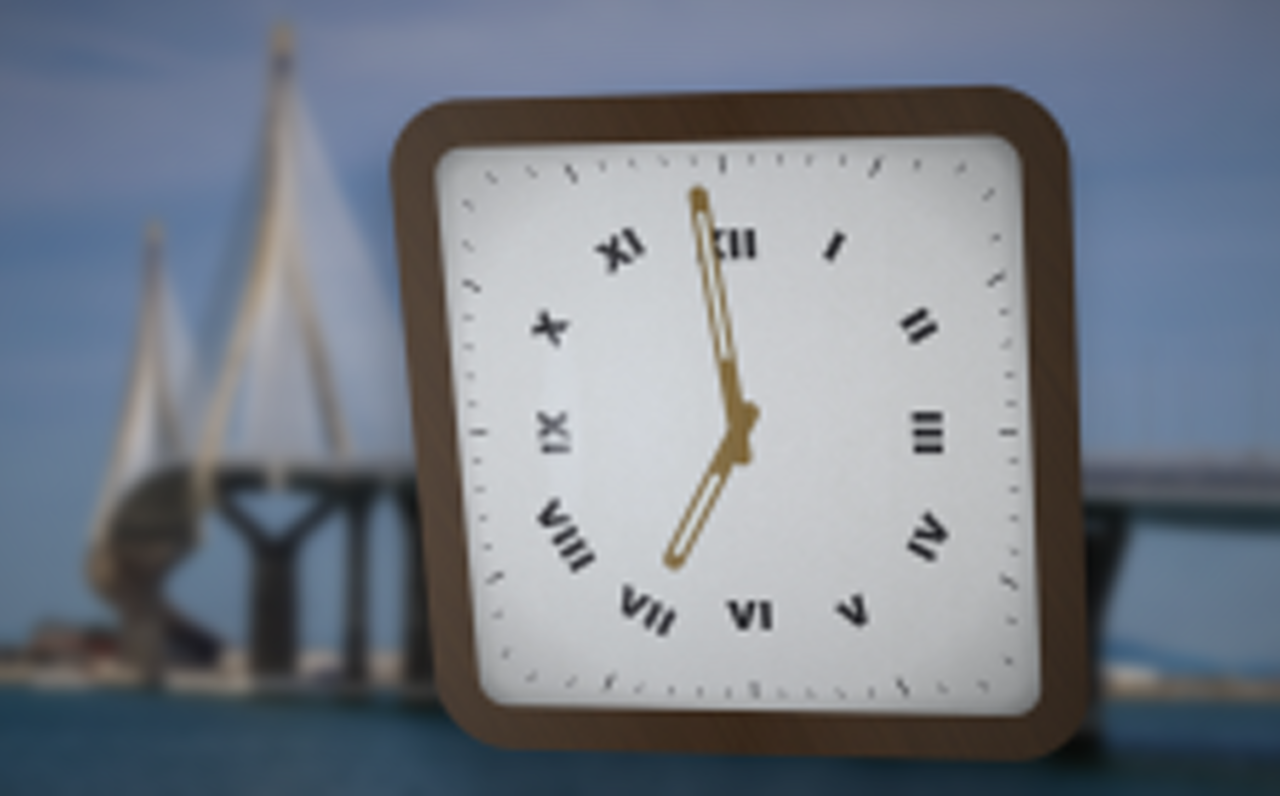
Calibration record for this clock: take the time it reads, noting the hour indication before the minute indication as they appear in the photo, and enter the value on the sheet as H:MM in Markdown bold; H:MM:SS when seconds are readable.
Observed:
**6:59**
